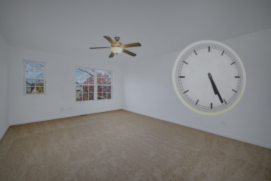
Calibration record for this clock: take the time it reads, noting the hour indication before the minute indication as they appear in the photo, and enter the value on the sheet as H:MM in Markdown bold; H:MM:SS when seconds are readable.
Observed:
**5:26**
